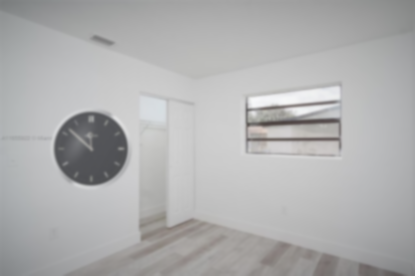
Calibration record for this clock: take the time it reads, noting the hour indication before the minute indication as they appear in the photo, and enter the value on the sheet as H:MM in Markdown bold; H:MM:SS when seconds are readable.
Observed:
**11:52**
